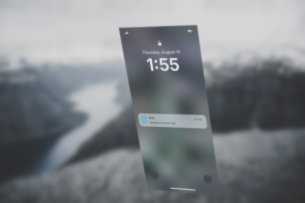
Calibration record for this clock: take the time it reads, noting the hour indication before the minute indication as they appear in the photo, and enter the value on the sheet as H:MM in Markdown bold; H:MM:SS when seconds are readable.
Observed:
**1:55**
